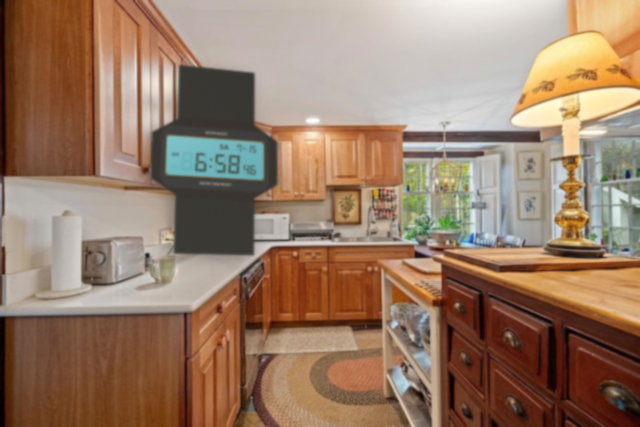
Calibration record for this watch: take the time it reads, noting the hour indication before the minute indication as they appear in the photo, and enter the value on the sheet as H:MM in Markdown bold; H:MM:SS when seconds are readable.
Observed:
**6:58**
